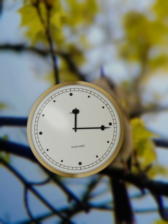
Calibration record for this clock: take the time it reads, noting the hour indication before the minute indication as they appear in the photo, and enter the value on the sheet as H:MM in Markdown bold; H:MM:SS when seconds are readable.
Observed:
**12:16**
